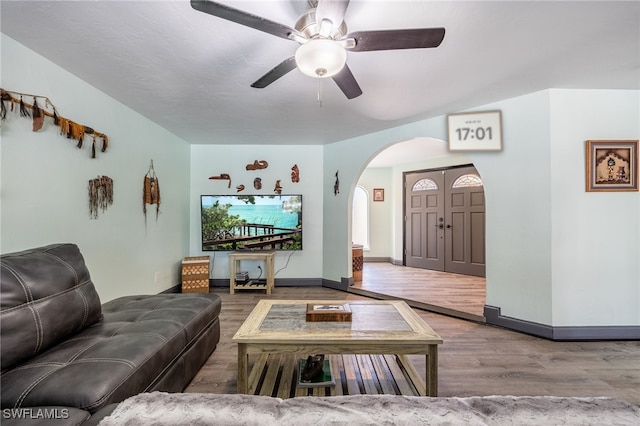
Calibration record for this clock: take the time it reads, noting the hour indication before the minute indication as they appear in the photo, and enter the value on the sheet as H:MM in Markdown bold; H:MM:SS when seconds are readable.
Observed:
**17:01**
